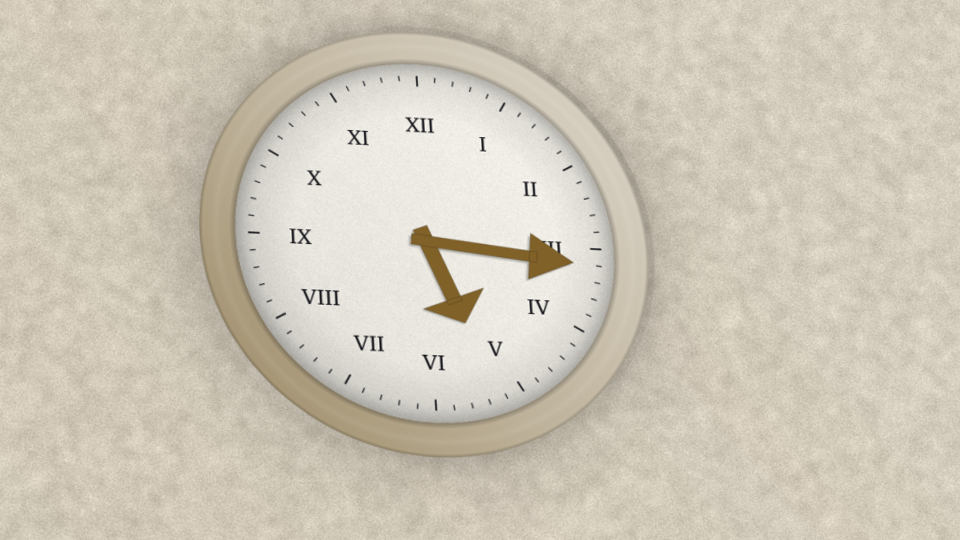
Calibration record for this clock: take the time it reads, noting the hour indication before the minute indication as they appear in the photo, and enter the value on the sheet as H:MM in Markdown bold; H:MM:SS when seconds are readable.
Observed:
**5:16**
